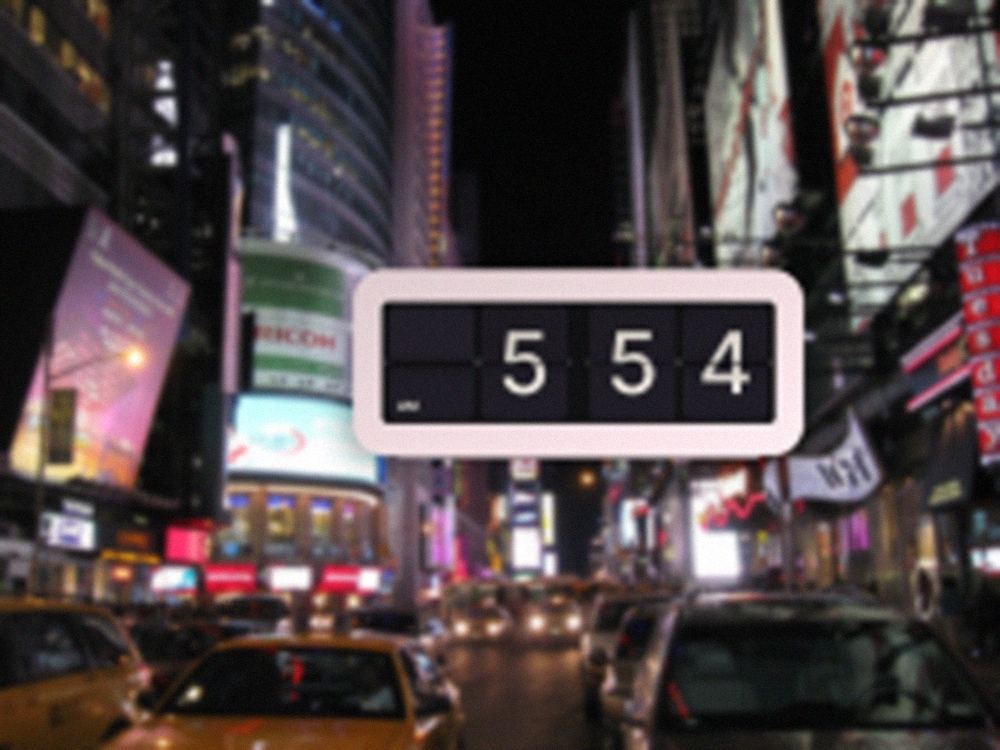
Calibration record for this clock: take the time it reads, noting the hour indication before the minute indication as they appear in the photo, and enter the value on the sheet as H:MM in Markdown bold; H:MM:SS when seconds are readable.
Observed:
**5:54**
